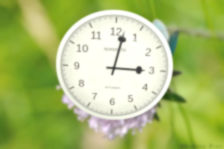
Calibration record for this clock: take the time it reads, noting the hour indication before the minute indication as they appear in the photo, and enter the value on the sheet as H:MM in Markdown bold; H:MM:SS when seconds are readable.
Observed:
**3:02**
